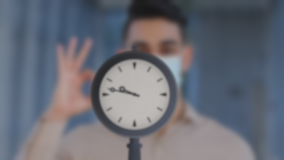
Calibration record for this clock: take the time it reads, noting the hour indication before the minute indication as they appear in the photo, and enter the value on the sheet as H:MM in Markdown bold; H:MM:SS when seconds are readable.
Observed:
**9:47**
